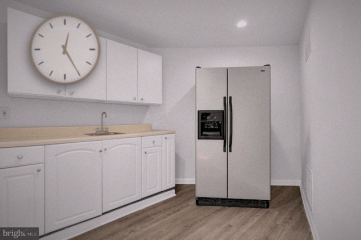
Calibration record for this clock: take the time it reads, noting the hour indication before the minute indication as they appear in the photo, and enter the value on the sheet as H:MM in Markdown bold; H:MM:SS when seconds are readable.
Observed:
**12:25**
